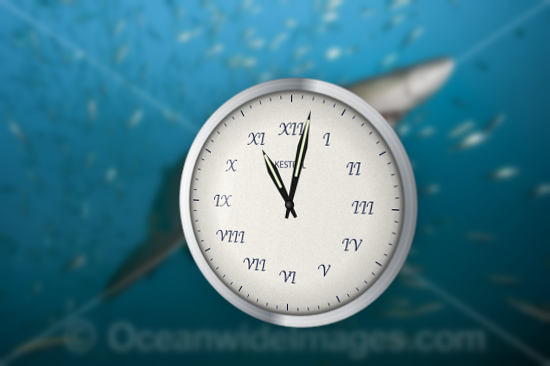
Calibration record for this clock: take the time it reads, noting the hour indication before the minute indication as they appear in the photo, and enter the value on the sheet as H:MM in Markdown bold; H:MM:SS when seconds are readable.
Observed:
**11:02**
